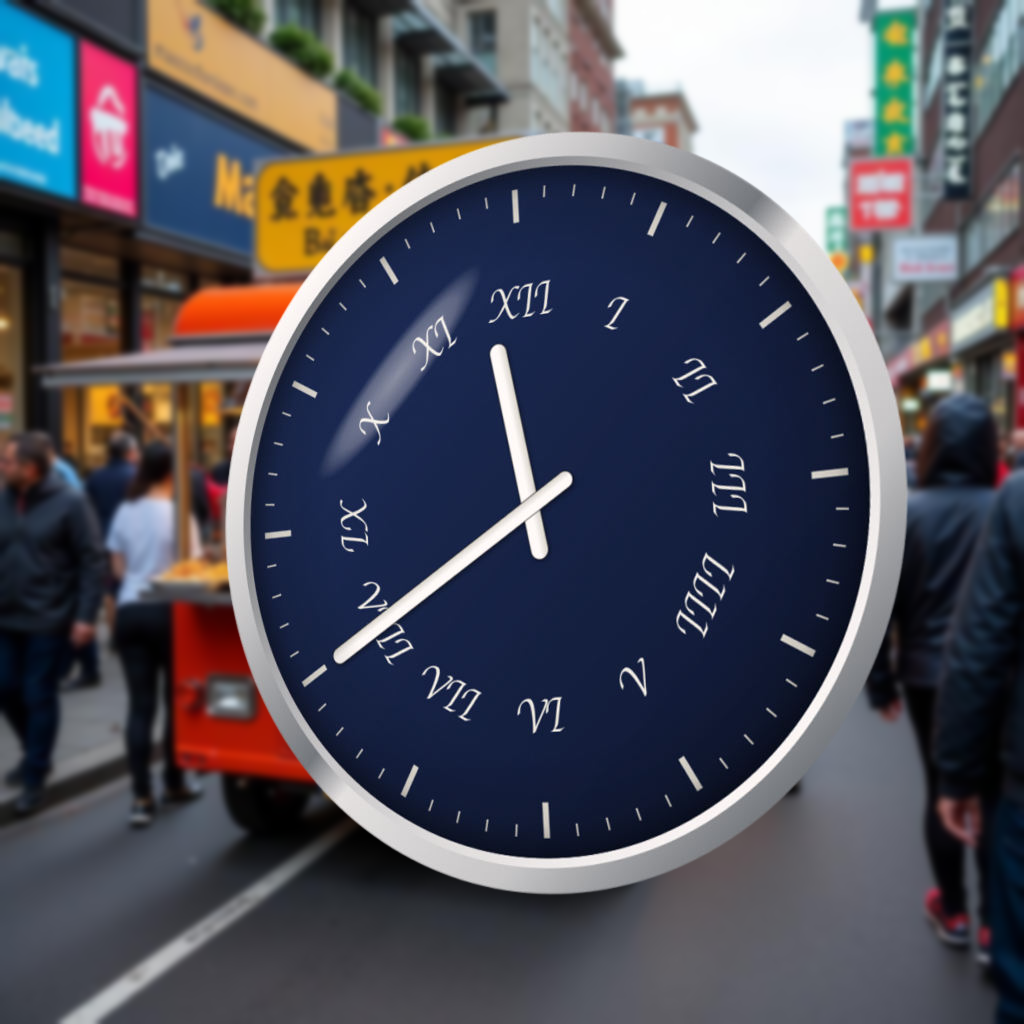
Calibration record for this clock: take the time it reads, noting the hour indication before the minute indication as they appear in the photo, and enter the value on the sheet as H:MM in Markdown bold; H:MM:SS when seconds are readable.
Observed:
**11:40**
